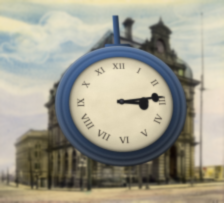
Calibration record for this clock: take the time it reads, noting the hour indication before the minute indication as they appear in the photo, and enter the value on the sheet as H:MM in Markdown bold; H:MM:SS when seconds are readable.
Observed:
**3:14**
